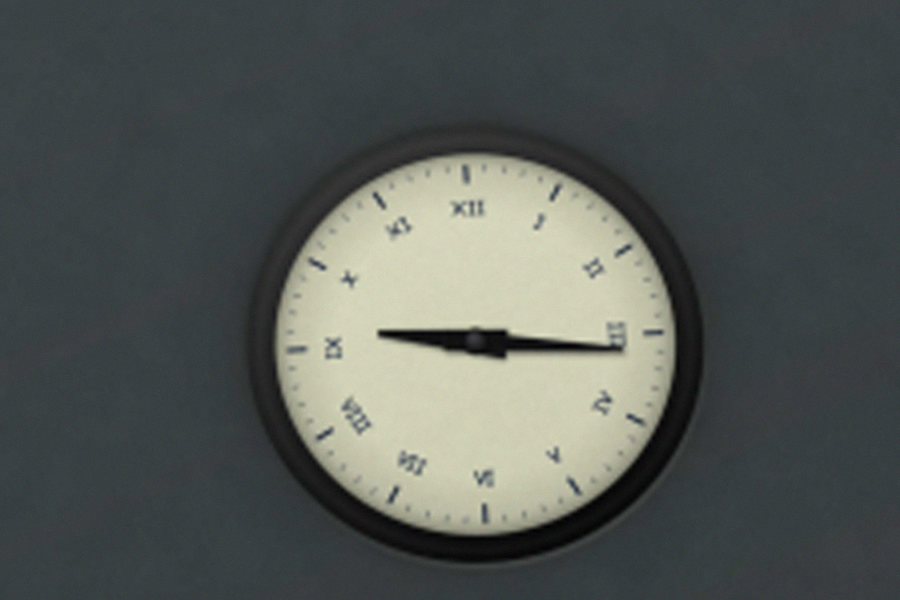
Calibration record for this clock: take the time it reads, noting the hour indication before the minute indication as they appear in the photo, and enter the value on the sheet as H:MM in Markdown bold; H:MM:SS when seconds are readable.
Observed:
**9:16**
